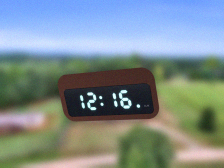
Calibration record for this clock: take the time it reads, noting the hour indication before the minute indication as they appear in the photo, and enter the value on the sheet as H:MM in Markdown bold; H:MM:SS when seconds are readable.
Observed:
**12:16**
